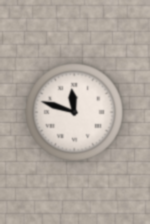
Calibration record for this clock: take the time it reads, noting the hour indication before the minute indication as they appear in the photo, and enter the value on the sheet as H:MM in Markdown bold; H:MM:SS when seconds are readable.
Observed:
**11:48**
